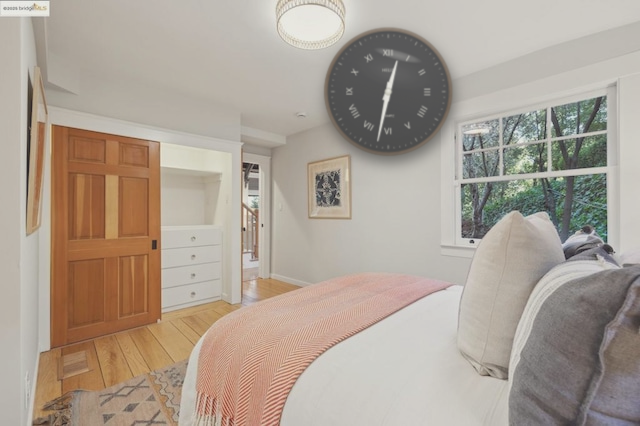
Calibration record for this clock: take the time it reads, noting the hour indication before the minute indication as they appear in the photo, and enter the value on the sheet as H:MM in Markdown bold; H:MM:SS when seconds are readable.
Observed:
**12:32**
